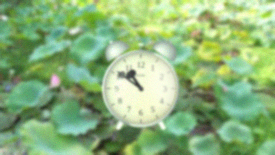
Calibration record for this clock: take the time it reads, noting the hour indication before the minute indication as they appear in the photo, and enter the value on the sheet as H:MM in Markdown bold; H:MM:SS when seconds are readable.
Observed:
**10:51**
